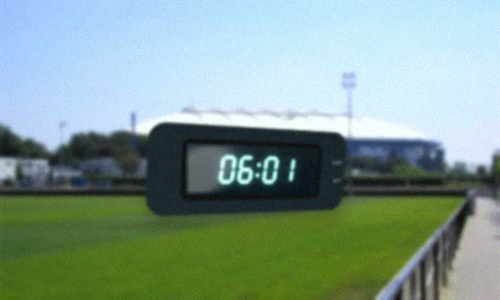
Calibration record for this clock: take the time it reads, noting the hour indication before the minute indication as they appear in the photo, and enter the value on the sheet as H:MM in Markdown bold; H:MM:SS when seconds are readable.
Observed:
**6:01**
